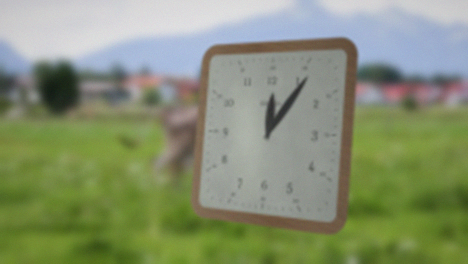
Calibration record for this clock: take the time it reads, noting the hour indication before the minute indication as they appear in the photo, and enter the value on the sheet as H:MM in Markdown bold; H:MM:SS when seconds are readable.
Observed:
**12:06**
